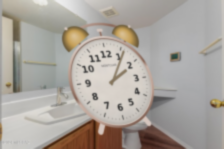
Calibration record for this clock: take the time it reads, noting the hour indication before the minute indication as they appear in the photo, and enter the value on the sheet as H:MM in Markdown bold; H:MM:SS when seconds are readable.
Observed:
**2:06**
